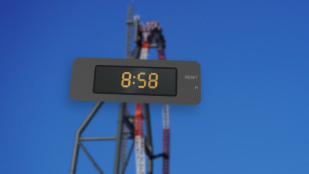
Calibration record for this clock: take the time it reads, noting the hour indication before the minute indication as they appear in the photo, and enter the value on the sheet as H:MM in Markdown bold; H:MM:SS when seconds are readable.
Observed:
**8:58**
